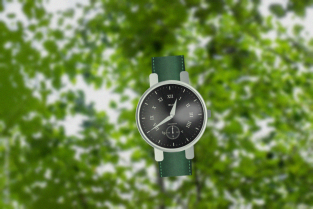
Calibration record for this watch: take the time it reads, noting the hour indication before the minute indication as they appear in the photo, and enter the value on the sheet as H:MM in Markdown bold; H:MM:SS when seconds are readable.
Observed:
**12:40**
